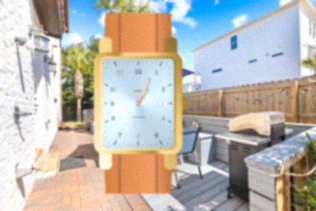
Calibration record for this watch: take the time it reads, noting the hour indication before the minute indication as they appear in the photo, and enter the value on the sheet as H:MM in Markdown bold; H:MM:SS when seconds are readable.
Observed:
**1:04**
